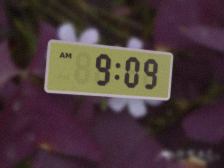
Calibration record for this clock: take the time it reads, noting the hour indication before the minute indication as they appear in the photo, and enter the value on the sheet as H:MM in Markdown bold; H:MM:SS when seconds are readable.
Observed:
**9:09**
